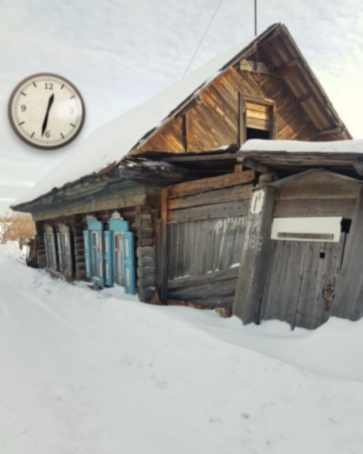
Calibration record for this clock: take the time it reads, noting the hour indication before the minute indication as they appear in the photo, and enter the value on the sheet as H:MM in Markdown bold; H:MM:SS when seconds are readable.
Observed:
**12:32**
